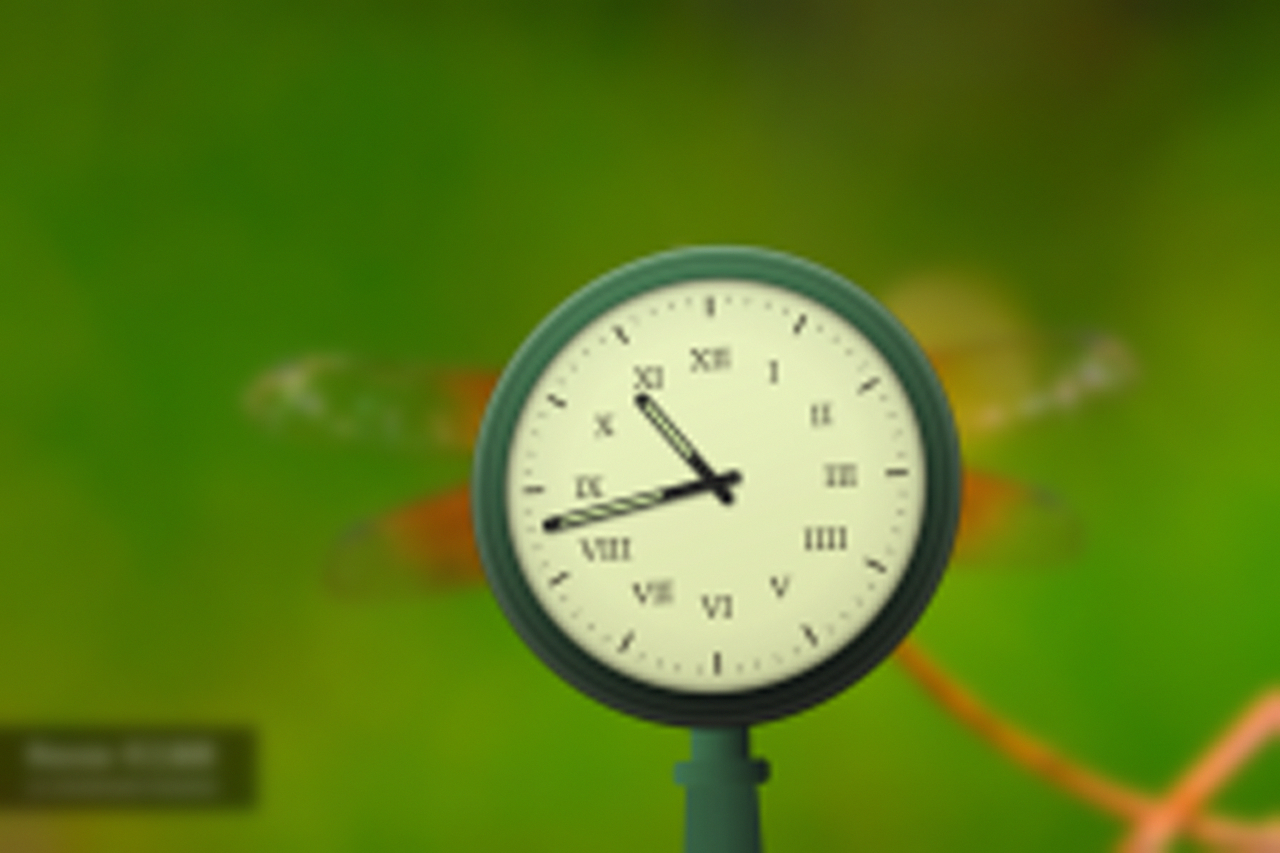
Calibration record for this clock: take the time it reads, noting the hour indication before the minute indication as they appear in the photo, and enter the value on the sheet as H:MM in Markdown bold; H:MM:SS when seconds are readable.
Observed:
**10:43**
